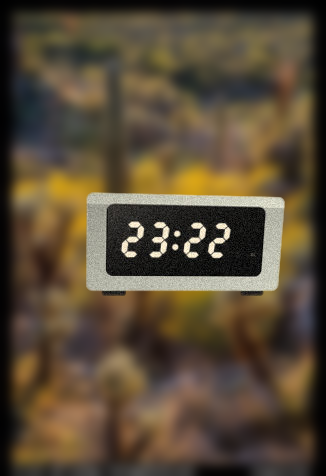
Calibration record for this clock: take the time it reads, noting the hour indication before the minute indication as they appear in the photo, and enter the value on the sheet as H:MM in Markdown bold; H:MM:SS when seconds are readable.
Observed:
**23:22**
